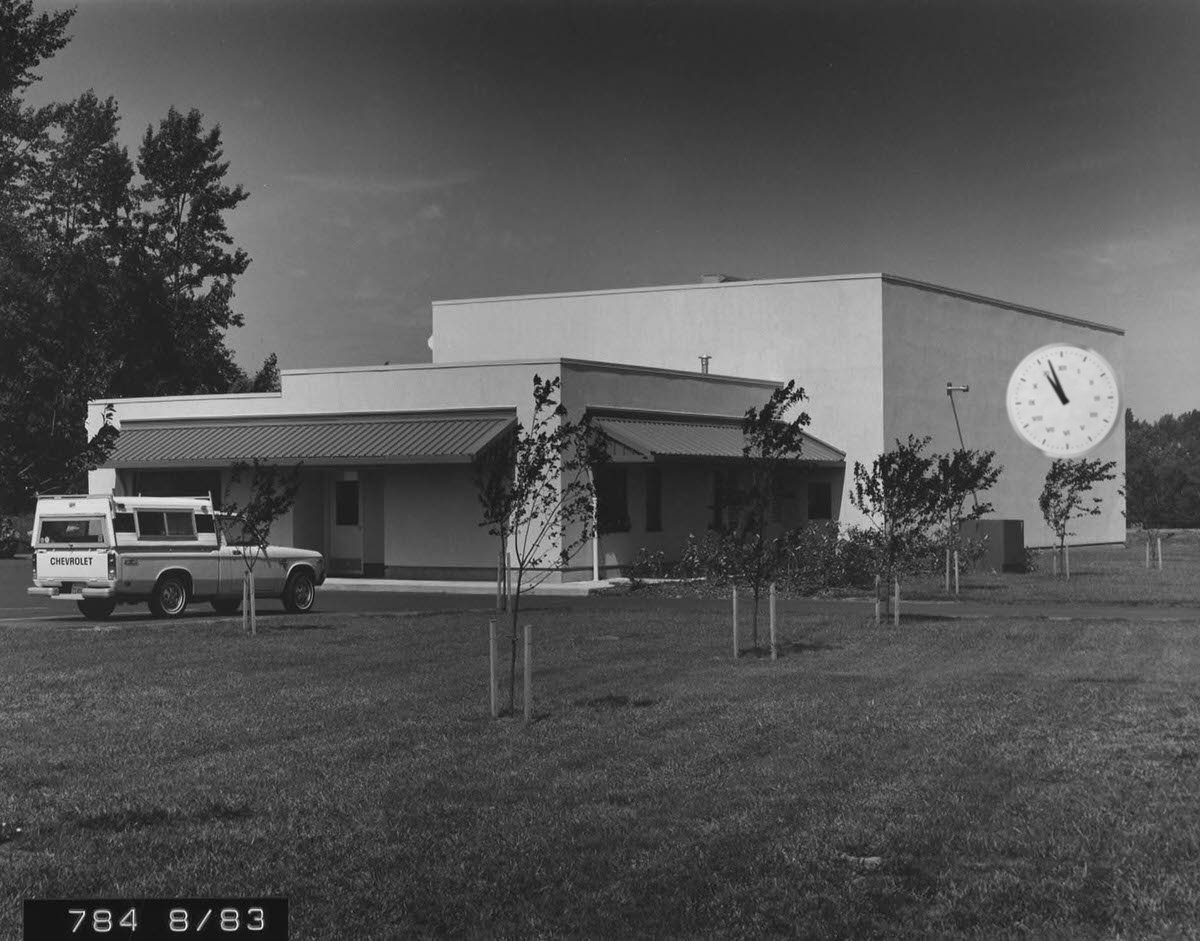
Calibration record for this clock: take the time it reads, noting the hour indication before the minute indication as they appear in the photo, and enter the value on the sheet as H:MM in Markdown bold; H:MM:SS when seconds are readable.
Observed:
**10:57**
